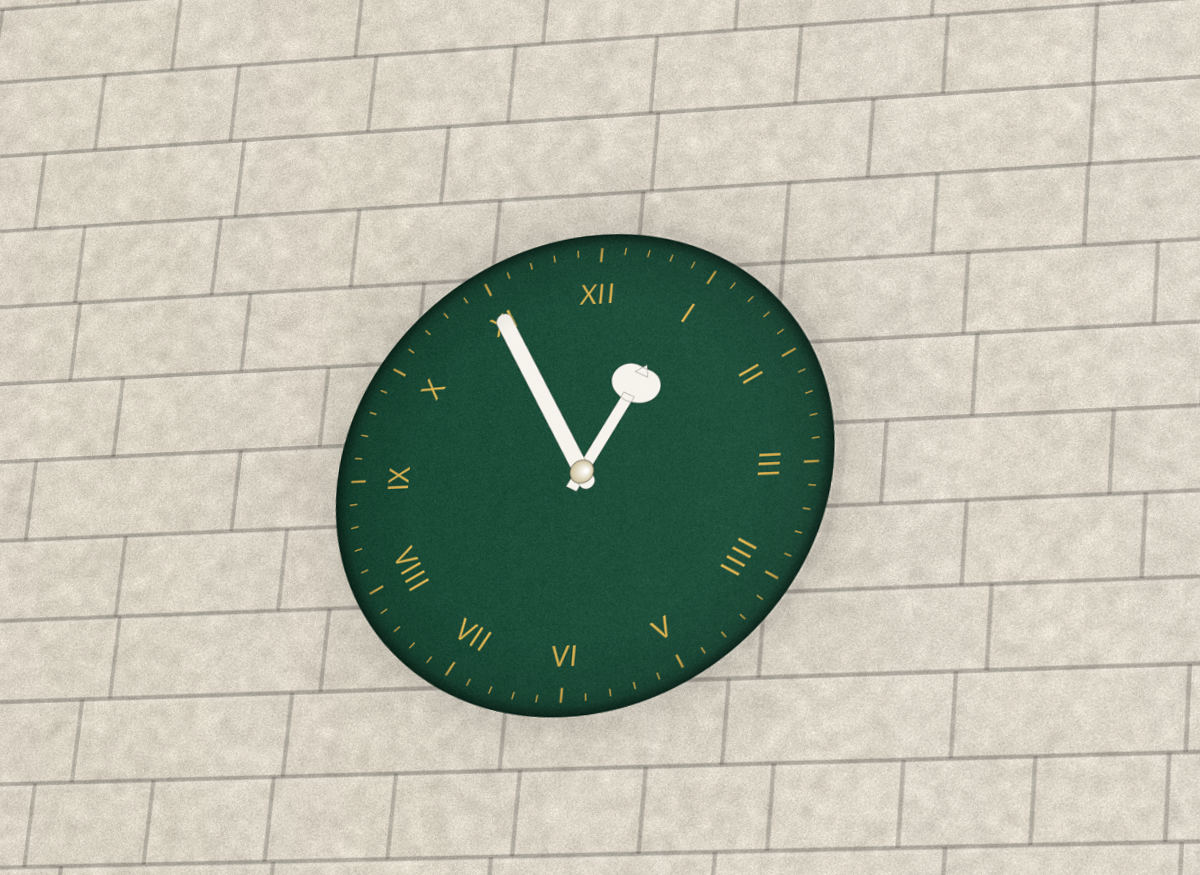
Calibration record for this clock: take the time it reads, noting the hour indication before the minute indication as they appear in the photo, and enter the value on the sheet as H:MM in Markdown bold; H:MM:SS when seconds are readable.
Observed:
**12:55**
